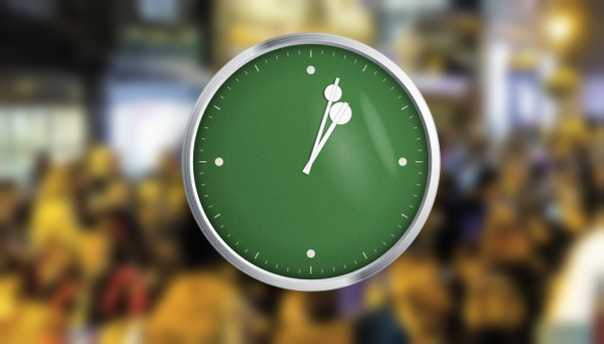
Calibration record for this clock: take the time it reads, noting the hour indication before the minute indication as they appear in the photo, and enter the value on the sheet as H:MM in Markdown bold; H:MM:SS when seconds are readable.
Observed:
**1:03**
